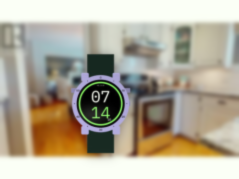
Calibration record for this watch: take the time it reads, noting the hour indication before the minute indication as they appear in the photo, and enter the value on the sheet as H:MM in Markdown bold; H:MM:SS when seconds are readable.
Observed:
**7:14**
